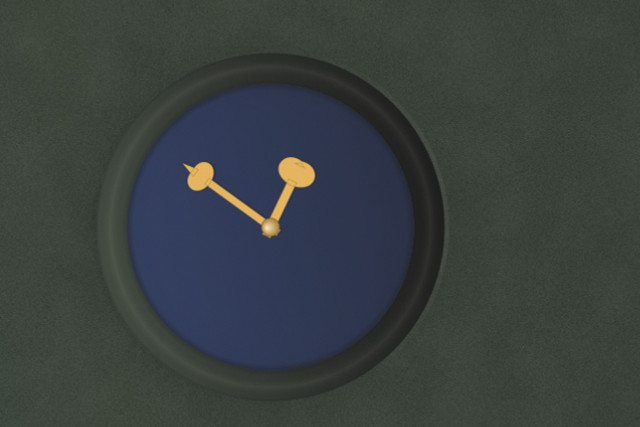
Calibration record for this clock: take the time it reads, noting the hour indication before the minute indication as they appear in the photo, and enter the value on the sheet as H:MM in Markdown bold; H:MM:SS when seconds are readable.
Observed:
**12:51**
